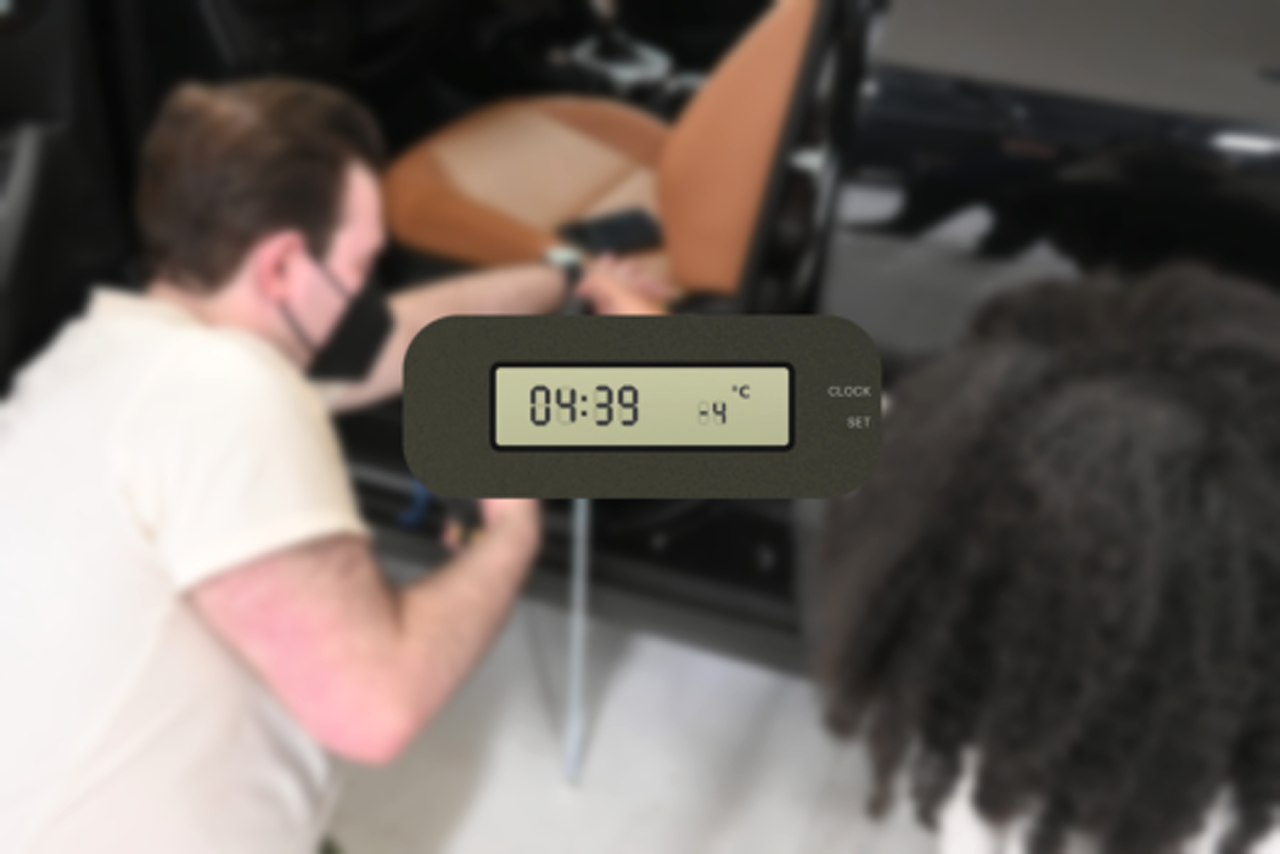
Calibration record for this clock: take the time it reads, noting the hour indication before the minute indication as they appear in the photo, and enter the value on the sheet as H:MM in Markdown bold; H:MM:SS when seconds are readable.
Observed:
**4:39**
